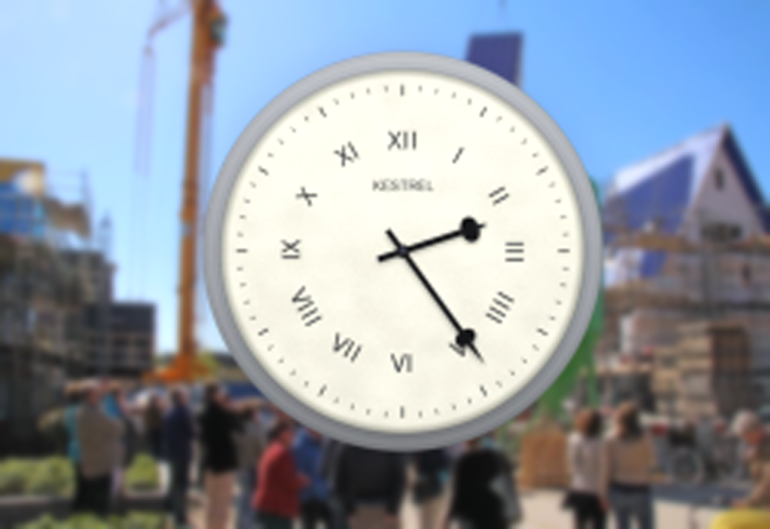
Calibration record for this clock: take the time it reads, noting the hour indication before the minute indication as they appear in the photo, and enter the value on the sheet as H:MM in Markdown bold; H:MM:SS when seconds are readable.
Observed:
**2:24**
